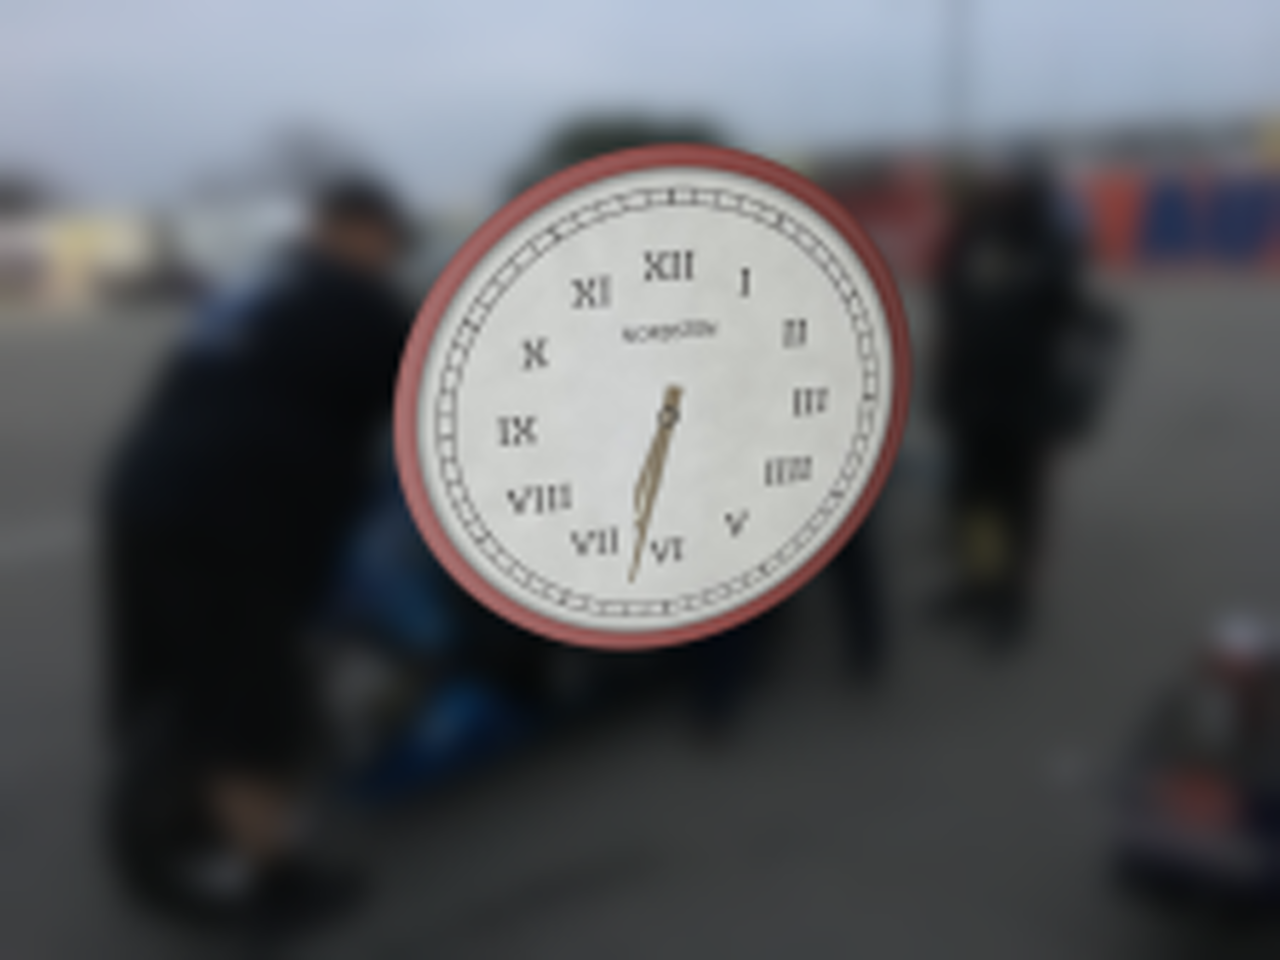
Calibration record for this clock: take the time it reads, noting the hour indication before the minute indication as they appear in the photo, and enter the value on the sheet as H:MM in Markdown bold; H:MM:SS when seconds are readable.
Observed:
**6:32**
